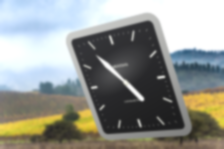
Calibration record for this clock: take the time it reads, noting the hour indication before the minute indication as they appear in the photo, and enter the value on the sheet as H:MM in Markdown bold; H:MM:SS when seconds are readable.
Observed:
**4:54**
